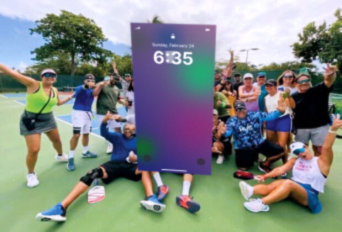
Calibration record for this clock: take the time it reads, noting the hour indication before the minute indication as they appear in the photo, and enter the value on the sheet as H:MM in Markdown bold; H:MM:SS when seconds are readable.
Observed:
**6:35**
